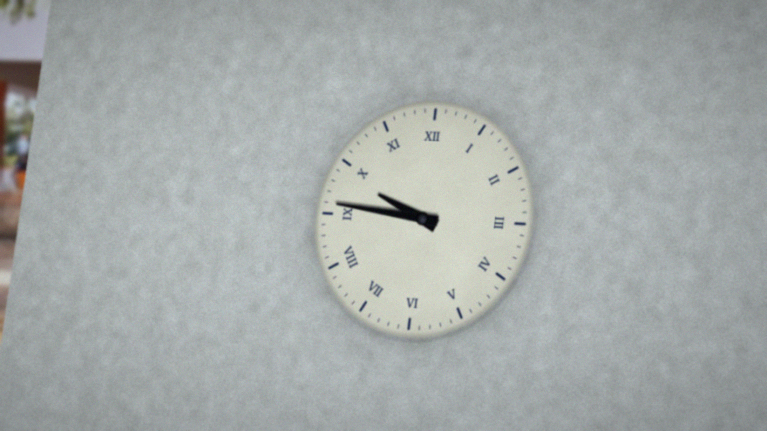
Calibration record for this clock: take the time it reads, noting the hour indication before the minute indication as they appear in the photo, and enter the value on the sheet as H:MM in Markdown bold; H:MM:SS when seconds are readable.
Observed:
**9:46**
